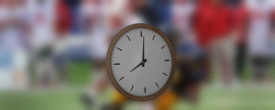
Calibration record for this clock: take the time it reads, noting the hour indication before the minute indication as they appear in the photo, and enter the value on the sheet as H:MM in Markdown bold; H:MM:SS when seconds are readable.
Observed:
**8:01**
